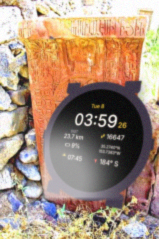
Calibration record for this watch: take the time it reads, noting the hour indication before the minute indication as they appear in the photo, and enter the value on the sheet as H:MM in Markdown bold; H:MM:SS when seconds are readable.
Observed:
**3:59**
